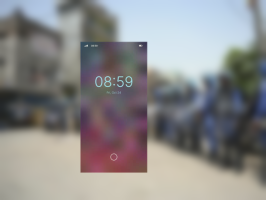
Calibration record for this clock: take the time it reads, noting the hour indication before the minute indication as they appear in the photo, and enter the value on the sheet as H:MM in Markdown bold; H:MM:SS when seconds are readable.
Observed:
**8:59**
